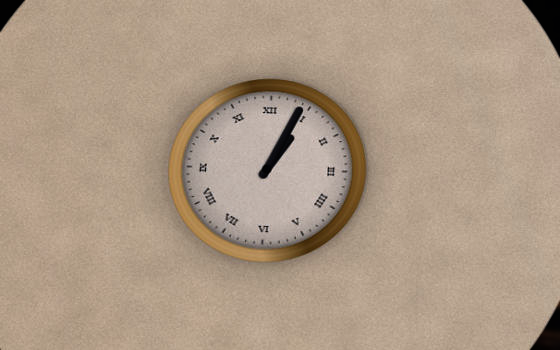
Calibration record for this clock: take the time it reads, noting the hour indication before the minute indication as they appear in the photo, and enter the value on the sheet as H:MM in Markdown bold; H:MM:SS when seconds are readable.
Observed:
**1:04**
